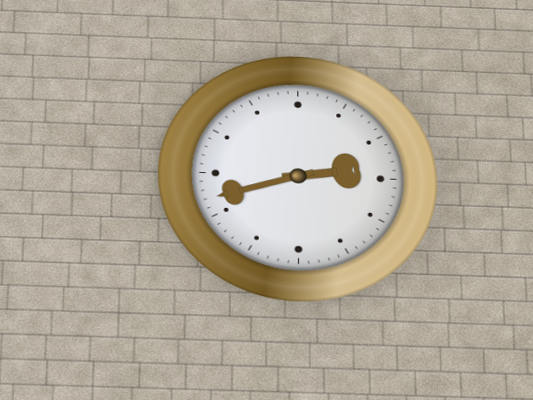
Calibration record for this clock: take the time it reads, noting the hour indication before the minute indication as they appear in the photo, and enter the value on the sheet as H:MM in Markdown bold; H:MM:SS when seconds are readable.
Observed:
**2:42**
